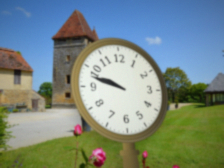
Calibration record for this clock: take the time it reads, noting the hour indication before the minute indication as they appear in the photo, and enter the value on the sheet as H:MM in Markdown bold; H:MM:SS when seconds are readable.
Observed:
**9:48**
